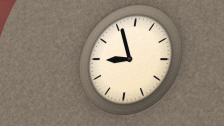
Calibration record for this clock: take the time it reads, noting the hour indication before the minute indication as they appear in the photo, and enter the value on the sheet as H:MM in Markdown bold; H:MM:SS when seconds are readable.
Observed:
**8:56**
